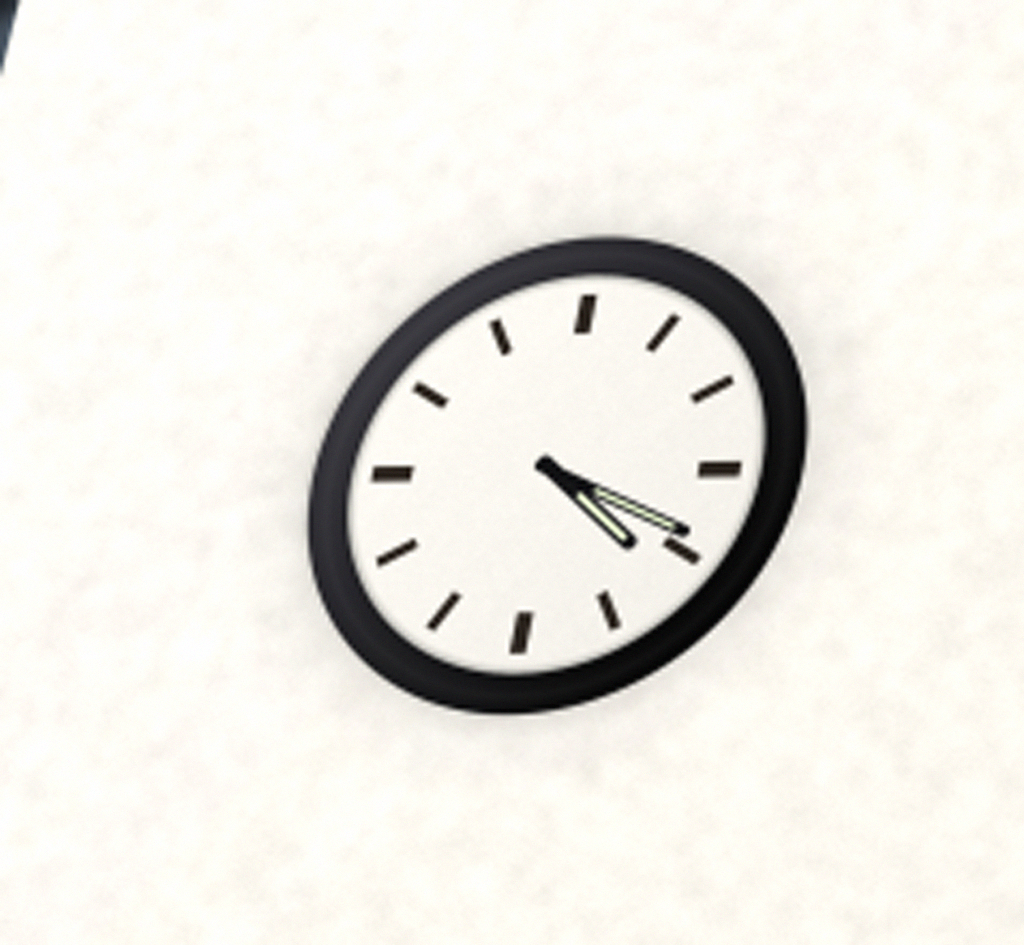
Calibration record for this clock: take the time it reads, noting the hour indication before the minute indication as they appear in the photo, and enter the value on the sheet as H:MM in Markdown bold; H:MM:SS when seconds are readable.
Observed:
**4:19**
